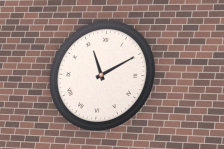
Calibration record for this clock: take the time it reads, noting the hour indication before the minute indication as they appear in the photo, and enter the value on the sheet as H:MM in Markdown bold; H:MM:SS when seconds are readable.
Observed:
**11:10**
